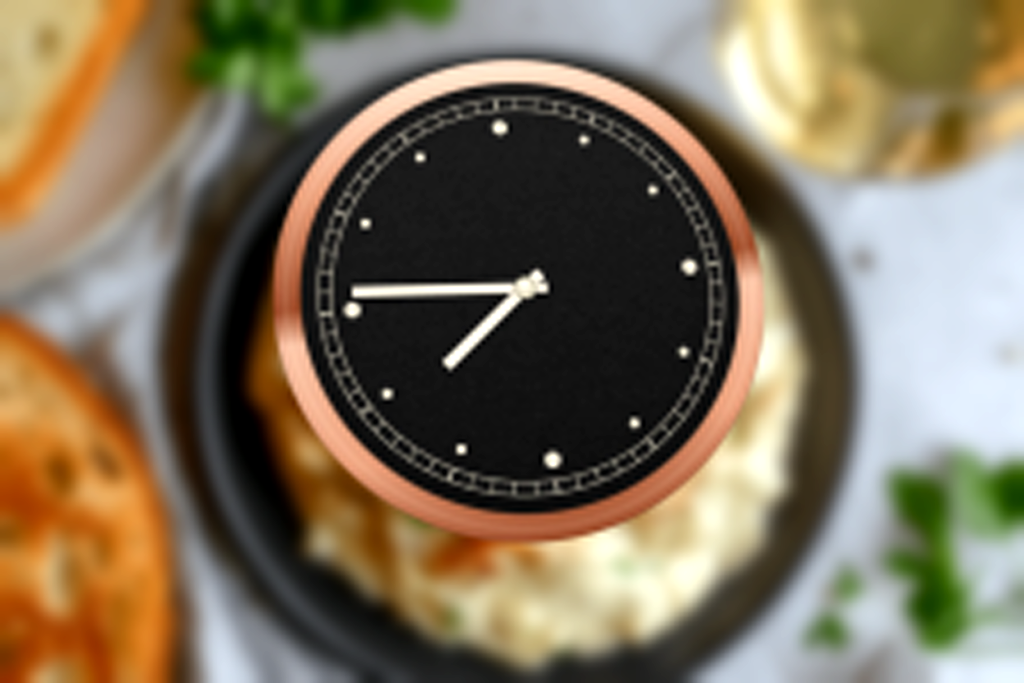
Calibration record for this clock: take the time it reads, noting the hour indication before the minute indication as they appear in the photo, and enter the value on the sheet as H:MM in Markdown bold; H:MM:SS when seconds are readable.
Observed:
**7:46**
